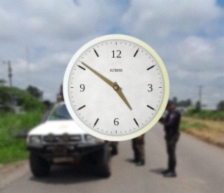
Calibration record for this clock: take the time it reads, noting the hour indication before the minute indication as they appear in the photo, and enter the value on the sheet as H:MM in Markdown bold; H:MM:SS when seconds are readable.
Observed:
**4:51**
